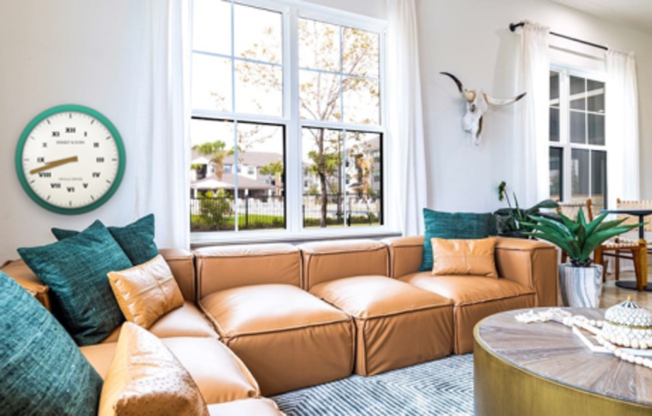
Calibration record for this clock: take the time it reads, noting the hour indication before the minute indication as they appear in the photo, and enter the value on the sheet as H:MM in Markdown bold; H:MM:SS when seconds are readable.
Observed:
**8:42**
